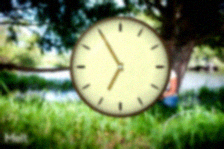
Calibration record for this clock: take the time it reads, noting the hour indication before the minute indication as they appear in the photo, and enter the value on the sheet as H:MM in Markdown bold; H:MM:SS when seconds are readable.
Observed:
**6:55**
